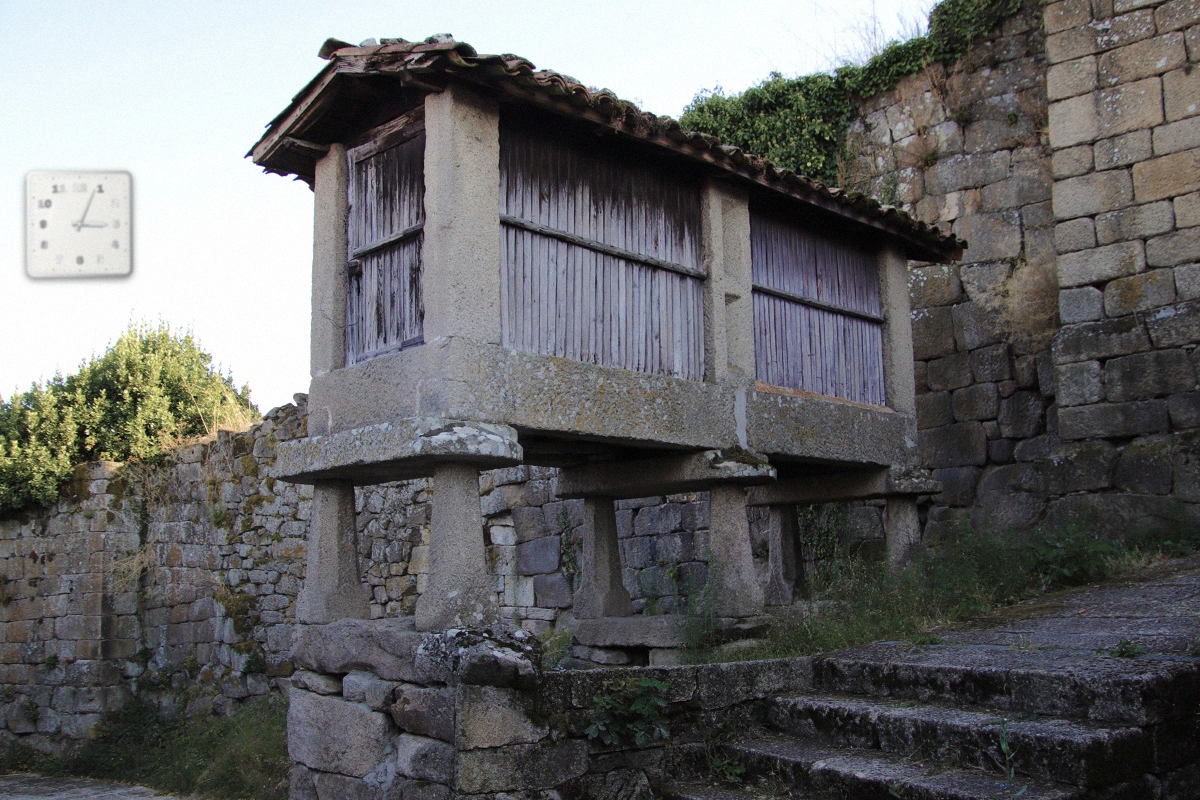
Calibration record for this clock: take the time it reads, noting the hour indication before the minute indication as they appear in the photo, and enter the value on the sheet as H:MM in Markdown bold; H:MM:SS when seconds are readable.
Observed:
**3:04**
